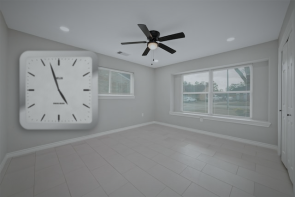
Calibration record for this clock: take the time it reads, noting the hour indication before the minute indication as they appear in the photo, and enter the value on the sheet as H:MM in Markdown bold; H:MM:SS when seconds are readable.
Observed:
**4:57**
